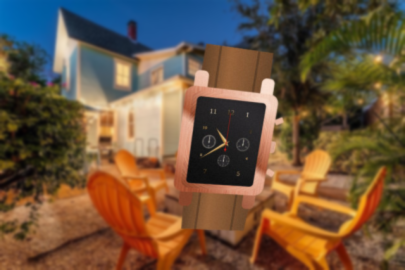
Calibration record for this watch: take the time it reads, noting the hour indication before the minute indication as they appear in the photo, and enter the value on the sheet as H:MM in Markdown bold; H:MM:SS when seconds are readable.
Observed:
**10:39**
